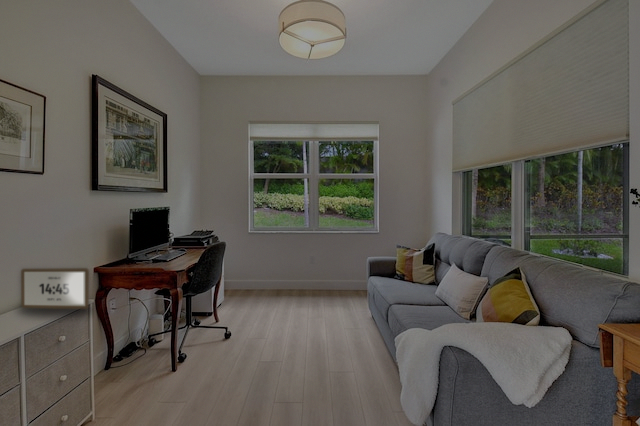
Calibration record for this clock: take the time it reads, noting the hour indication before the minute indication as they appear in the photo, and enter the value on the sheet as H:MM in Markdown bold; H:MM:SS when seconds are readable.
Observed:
**14:45**
